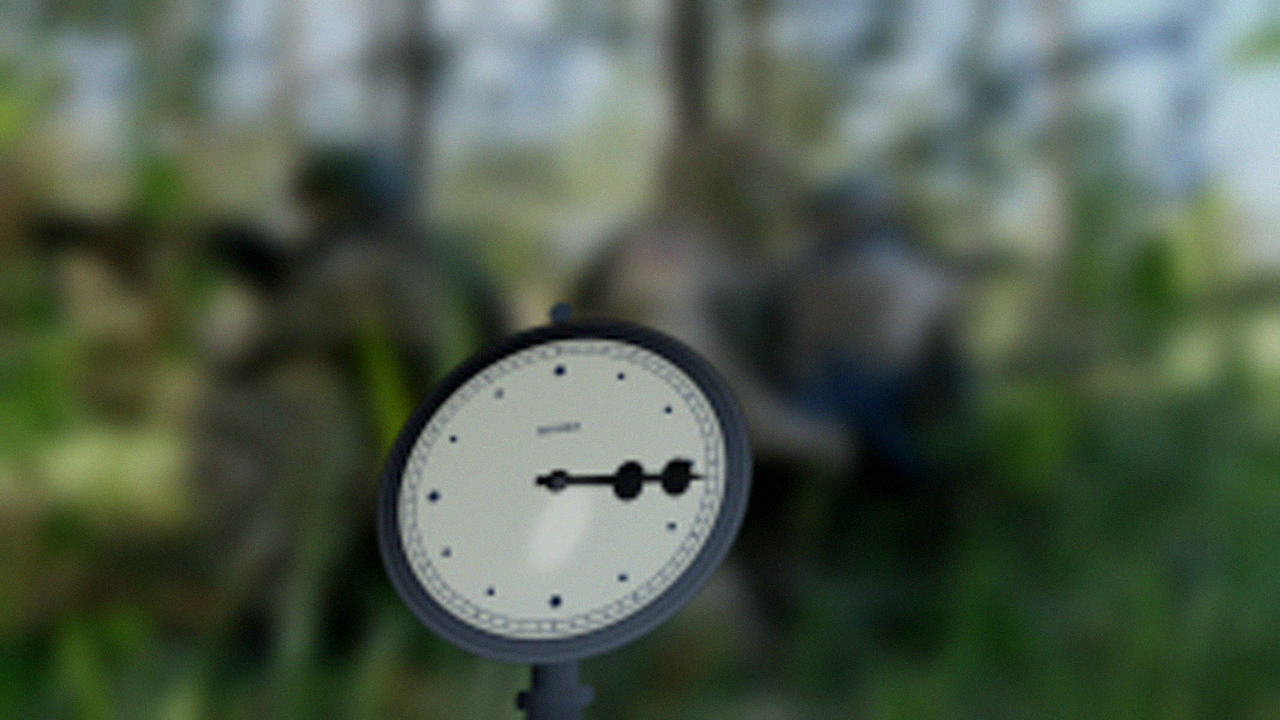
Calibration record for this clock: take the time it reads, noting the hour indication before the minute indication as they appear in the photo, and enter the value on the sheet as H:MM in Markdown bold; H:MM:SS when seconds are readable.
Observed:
**3:16**
